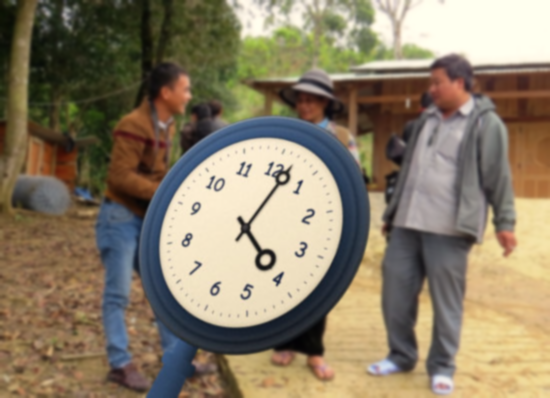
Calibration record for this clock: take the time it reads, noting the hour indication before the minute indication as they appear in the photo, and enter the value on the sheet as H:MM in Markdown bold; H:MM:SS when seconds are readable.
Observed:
**4:02**
